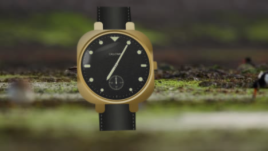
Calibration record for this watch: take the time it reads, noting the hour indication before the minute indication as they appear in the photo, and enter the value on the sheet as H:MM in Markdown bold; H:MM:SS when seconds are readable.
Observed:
**7:05**
